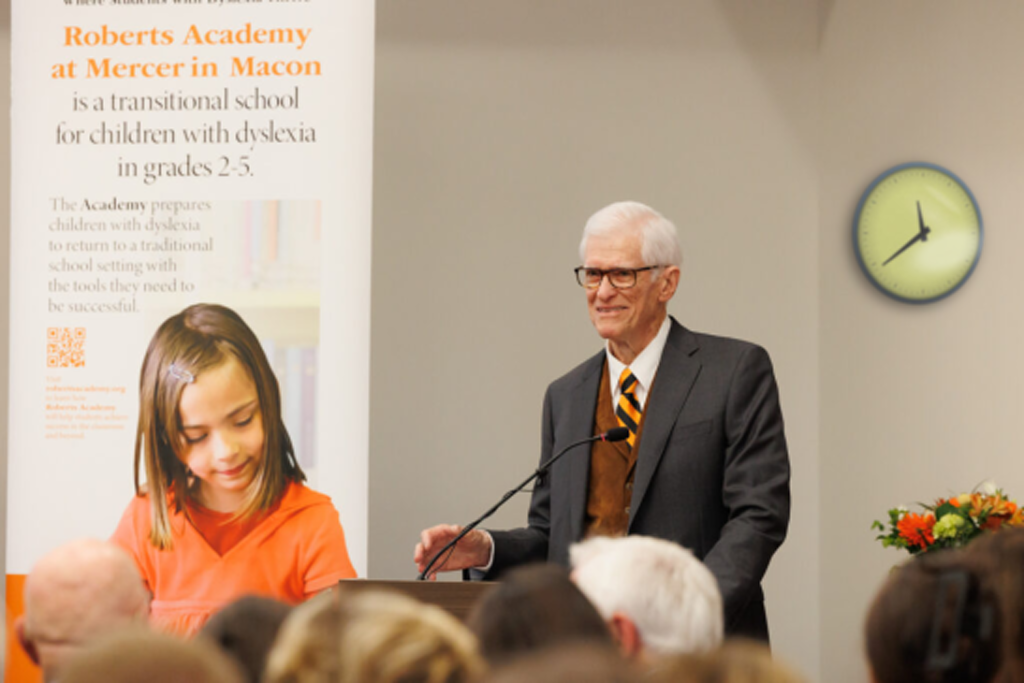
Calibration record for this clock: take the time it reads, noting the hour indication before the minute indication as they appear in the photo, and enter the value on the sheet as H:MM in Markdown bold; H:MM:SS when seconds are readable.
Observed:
**11:39**
